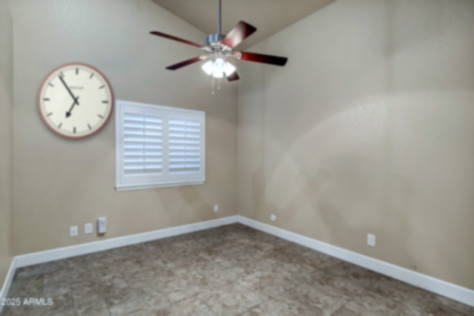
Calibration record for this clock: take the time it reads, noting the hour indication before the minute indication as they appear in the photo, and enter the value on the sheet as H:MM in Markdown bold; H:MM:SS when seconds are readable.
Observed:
**6:54**
